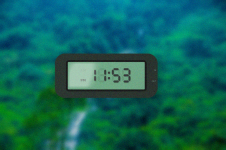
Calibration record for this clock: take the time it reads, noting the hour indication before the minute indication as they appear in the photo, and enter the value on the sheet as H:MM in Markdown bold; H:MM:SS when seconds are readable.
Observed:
**11:53**
